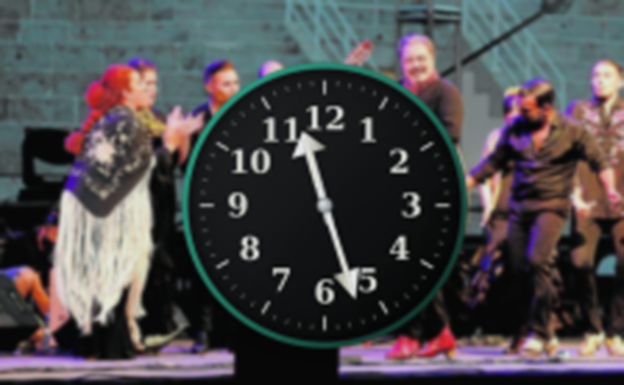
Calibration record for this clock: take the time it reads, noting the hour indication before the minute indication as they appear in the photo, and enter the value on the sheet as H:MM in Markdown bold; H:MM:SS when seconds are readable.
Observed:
**11:27**
